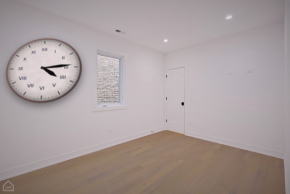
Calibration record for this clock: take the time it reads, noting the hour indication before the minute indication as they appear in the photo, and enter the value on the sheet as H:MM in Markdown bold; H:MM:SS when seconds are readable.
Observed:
**4:14**
